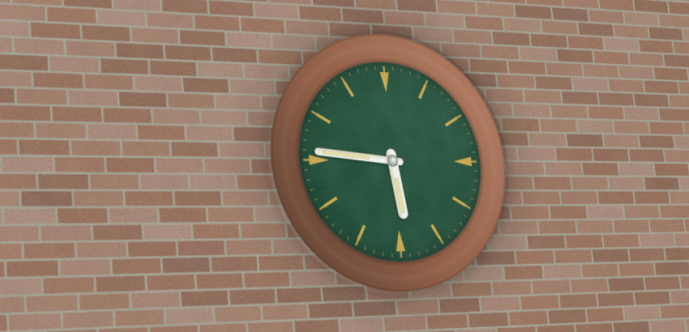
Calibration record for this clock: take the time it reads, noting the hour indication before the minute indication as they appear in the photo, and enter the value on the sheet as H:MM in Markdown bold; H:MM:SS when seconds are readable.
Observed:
**5:46**
